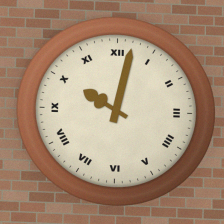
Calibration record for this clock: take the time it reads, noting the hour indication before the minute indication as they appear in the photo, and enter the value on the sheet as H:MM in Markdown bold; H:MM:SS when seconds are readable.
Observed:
**10:02**
